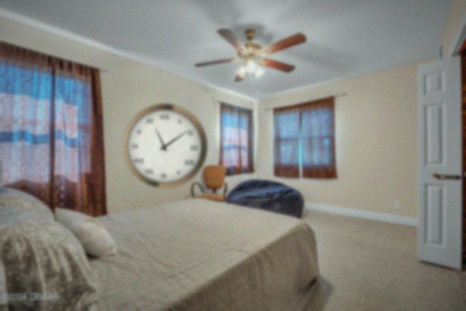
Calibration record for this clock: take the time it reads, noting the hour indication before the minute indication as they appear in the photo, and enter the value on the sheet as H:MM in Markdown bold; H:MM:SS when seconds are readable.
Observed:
**11:09**
